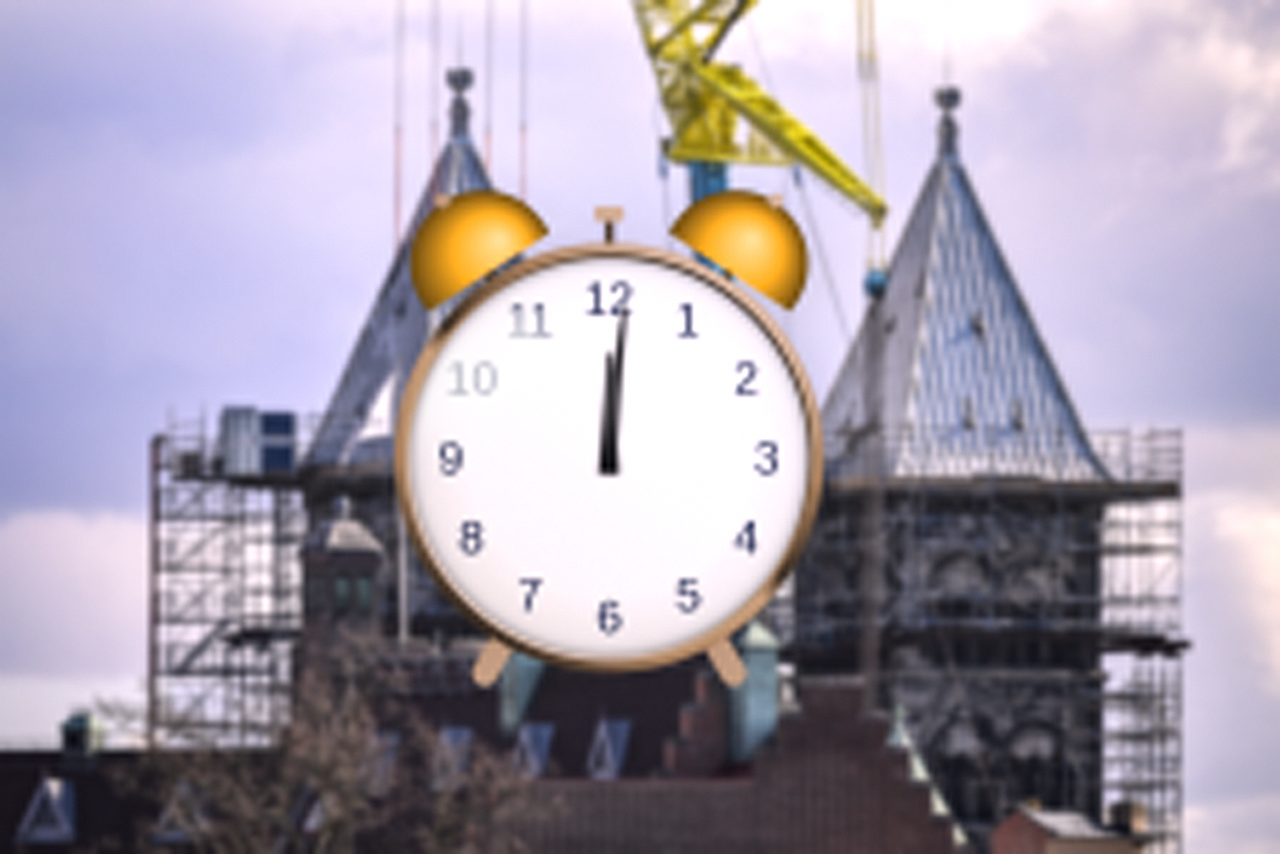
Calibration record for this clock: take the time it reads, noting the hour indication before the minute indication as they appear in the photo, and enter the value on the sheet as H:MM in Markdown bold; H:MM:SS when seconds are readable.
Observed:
**12:01**
